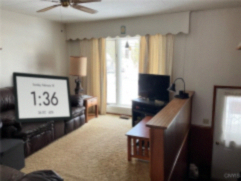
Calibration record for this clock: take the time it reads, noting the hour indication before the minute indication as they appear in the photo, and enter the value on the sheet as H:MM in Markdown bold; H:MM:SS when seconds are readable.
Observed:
**1:36**
